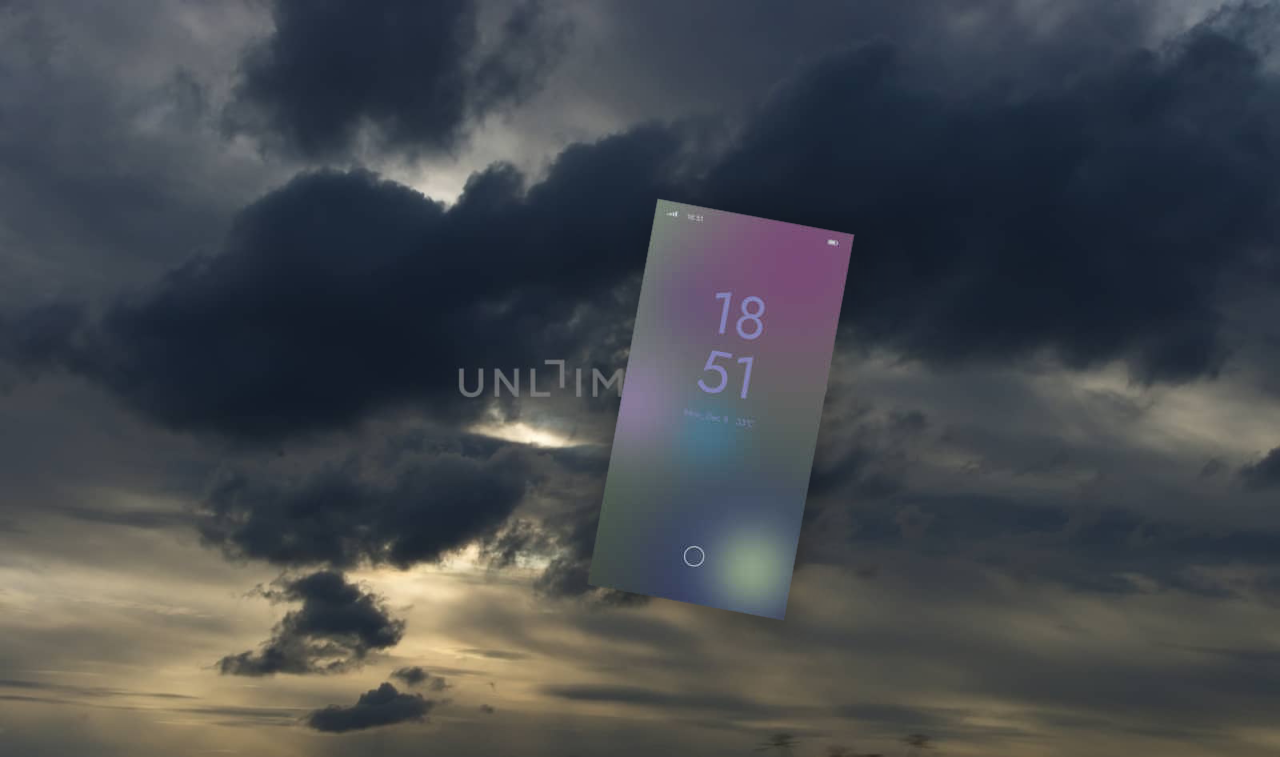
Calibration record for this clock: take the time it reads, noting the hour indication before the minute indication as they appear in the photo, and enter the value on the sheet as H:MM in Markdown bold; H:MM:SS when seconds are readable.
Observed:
**18:51**
